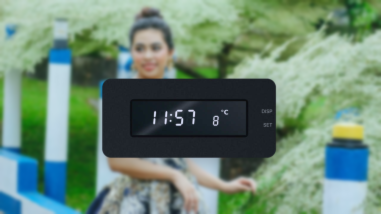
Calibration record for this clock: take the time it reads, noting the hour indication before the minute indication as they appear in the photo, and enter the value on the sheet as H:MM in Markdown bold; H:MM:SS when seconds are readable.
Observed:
**11:57**
